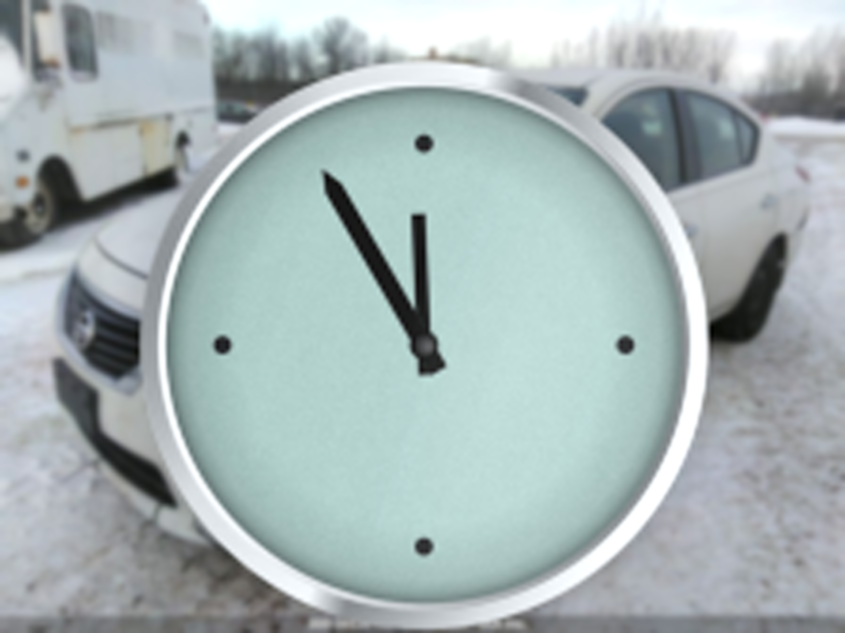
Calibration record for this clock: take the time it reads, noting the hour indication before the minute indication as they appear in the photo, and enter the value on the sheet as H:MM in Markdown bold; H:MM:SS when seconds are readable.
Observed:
**11:55**
